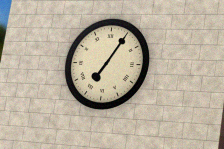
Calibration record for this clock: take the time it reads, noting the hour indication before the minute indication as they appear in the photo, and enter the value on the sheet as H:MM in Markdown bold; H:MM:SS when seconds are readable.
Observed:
**7:05**
